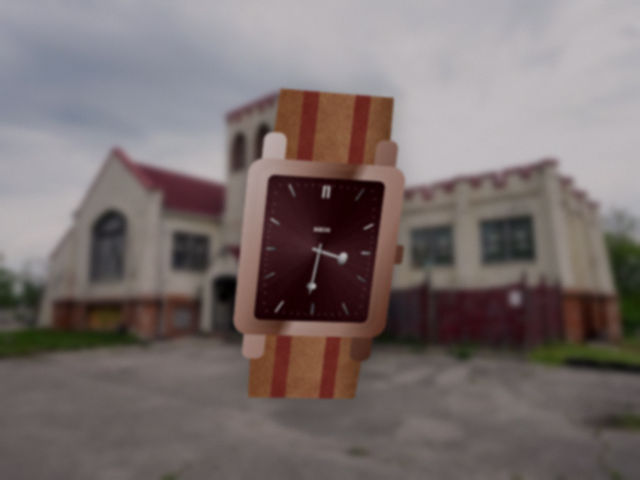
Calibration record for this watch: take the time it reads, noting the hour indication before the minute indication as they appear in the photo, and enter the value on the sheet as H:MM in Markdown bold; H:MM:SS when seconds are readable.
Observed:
**3:31**
